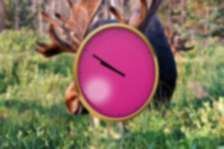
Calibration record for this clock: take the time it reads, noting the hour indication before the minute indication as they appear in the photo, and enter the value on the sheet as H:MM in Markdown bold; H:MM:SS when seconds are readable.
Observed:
**9:50**
